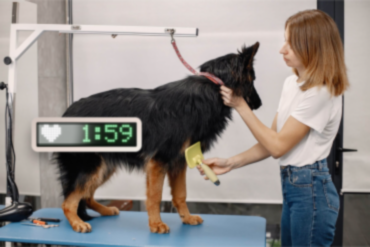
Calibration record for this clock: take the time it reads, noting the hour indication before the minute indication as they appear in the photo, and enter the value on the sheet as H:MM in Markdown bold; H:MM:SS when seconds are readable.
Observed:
**1:59**
